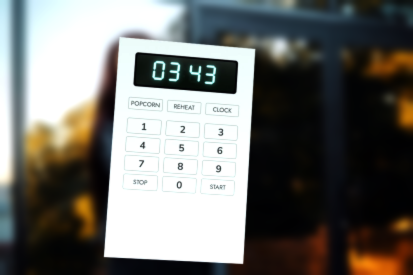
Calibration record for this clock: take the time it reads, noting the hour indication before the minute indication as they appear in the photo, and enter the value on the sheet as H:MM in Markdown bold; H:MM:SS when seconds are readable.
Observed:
**3:43**
